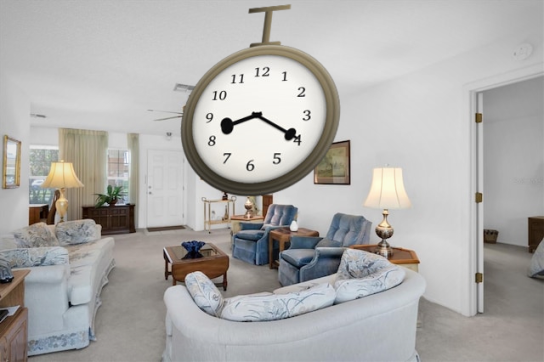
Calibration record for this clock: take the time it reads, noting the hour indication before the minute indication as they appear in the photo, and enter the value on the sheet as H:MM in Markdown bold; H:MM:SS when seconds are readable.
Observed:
**8:20**
